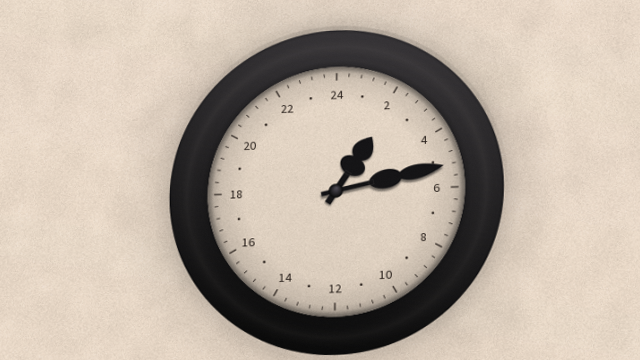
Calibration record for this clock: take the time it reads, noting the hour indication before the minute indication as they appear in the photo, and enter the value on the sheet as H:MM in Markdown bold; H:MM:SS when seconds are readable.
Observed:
**2:13**
